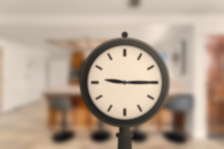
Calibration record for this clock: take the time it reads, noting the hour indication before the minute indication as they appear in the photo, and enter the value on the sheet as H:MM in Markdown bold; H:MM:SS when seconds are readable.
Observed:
**9:15**
